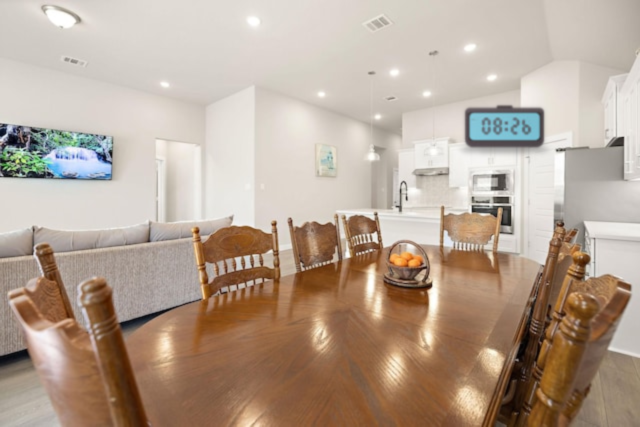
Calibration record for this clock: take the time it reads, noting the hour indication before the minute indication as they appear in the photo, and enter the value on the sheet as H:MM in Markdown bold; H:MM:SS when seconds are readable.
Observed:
**8:26**
